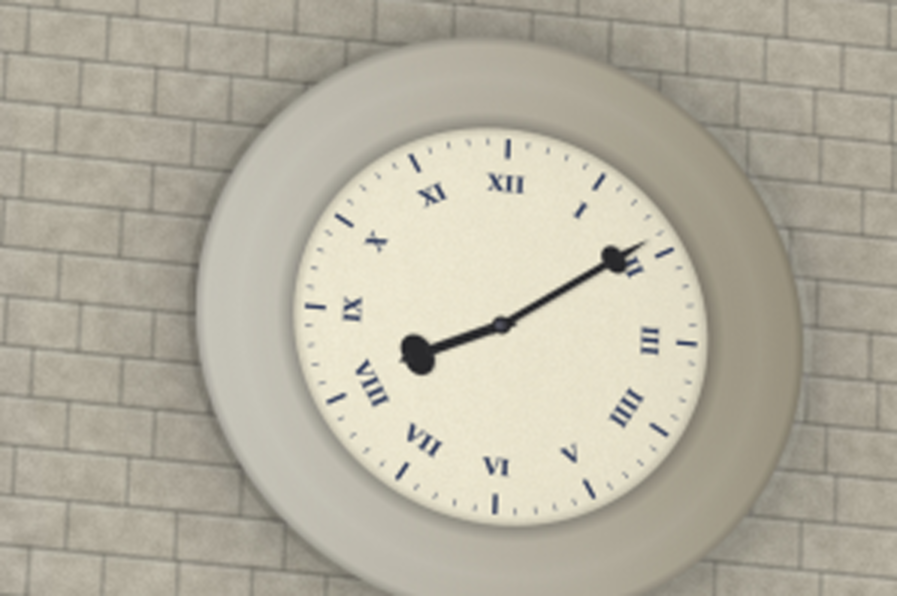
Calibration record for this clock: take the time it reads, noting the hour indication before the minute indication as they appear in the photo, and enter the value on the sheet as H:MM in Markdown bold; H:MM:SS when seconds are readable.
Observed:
**8:09**
